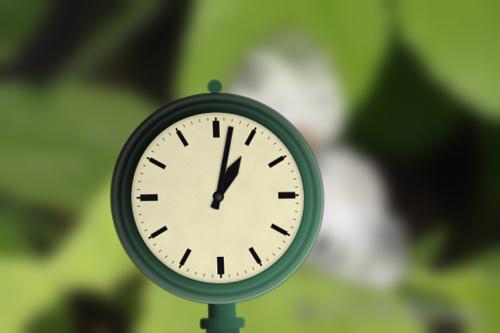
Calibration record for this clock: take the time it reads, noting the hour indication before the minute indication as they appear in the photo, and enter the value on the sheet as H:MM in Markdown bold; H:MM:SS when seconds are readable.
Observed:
**1:02**
